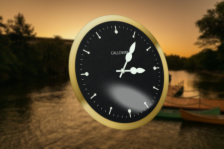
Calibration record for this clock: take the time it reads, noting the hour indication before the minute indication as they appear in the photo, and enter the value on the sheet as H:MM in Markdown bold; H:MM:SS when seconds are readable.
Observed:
**3:06**
